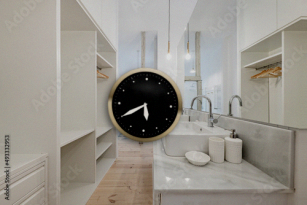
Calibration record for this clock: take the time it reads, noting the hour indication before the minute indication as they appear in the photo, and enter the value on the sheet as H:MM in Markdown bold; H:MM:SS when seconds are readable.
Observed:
**5:40**
